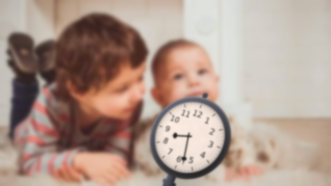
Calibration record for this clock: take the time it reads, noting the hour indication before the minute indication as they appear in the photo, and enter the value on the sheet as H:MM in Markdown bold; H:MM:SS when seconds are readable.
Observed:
**8:28**
